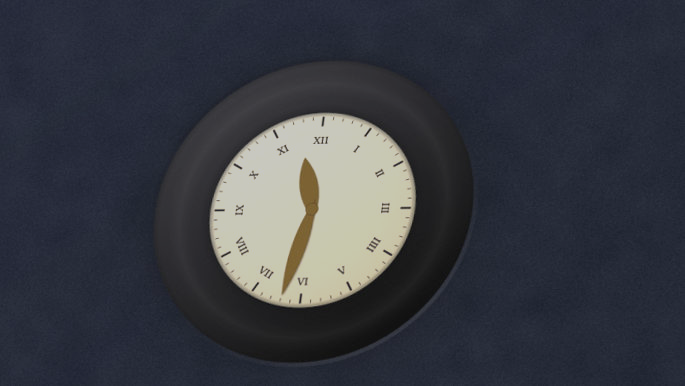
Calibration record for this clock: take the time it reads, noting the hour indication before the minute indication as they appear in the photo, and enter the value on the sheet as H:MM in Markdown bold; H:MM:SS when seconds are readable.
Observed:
**11:32**
